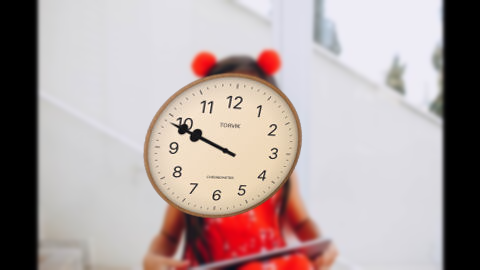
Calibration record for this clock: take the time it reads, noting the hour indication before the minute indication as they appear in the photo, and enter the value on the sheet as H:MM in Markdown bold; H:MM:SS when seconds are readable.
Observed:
**9:49**
